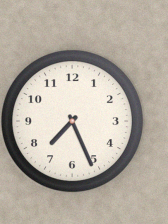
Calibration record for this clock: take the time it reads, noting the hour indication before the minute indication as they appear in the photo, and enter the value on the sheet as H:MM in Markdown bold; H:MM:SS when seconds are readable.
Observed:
**7:26**
